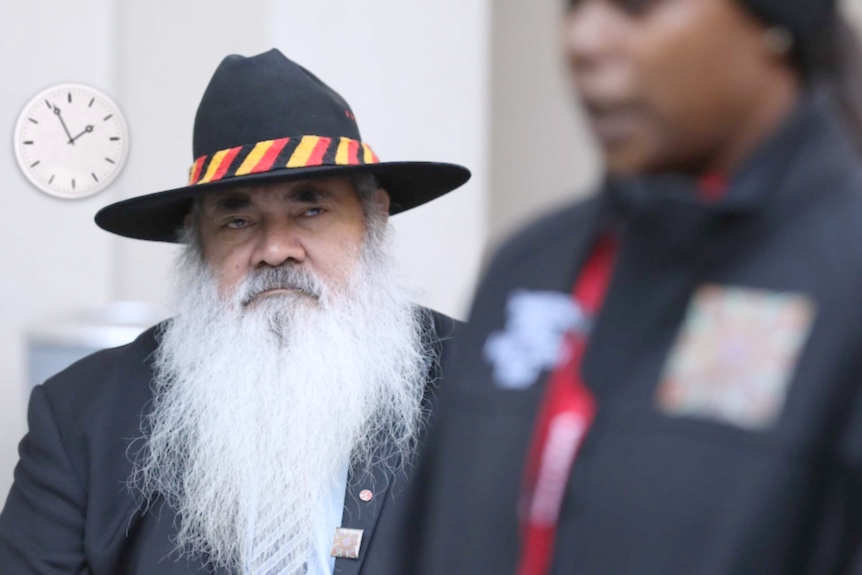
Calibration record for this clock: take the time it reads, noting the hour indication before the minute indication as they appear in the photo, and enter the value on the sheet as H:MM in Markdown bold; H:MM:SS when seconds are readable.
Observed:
**1:56**
